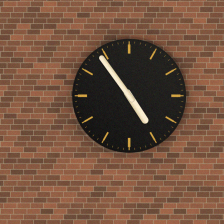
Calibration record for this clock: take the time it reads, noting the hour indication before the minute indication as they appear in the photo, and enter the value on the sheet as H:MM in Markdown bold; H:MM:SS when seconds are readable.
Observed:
**4:54**
